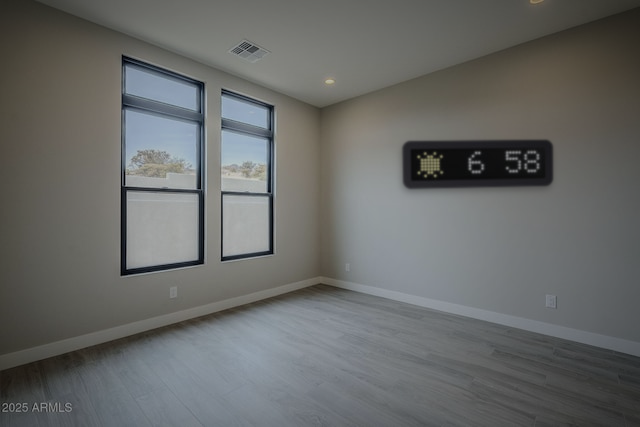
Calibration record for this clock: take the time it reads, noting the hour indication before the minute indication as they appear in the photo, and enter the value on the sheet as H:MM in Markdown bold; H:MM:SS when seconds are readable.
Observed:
**6:58**
